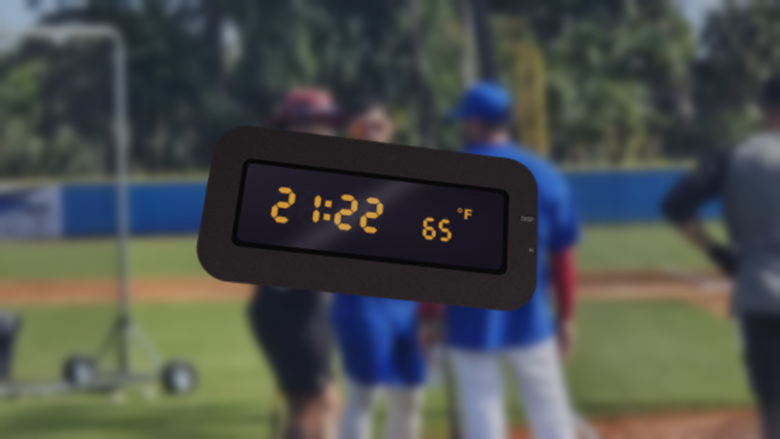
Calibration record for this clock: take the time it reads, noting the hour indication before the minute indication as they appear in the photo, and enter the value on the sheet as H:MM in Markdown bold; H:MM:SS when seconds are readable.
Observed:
**21:22**
